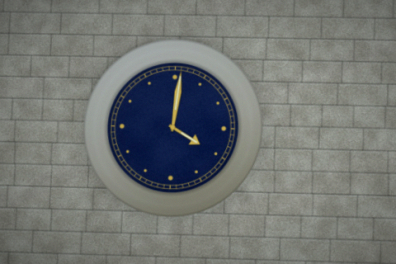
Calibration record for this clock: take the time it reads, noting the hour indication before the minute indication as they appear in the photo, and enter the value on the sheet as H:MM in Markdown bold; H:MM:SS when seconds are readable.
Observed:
**4:01**
